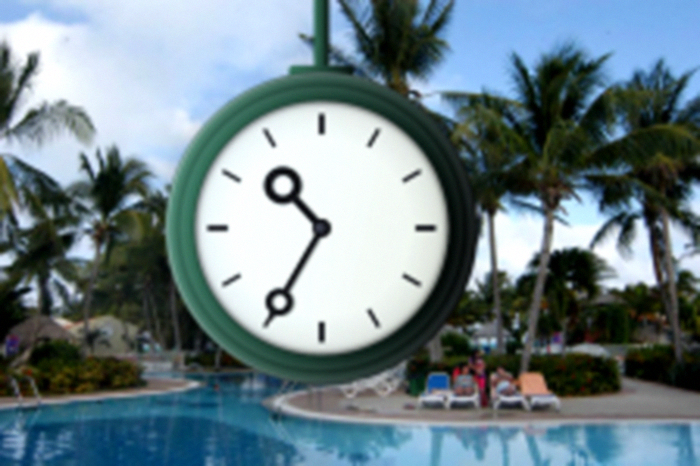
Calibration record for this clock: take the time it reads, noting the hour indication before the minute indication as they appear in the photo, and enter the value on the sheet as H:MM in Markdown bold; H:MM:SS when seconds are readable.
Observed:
**10:35**
